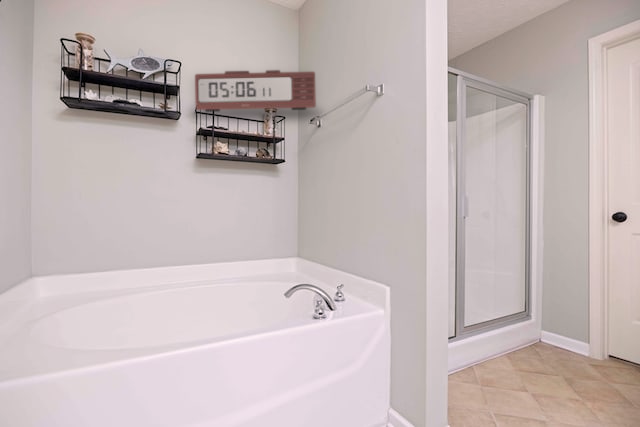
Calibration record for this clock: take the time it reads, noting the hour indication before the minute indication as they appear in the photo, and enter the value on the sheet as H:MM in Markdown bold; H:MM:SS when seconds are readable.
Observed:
**5:06**
